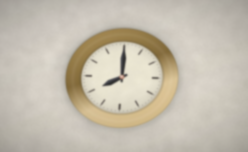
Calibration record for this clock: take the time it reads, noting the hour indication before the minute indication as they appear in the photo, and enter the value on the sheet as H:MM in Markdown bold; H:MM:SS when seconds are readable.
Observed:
**8:00**
